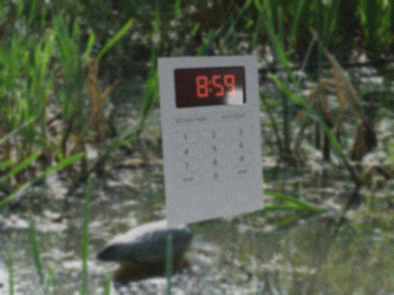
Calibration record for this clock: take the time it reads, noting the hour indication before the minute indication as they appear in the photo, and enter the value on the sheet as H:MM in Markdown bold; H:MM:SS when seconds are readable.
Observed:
**8:59**
